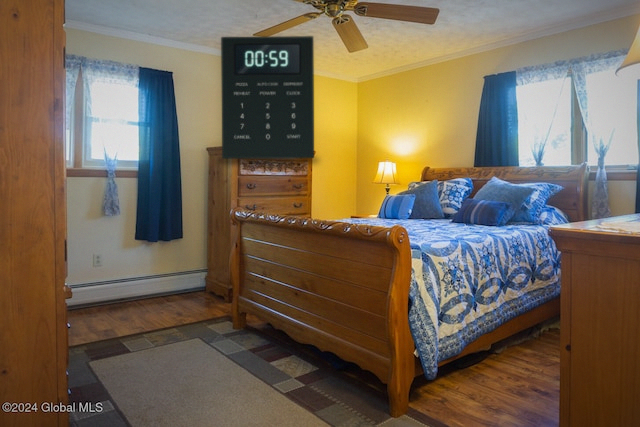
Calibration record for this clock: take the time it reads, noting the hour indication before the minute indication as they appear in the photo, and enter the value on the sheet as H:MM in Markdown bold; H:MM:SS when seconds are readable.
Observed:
**0:59**
